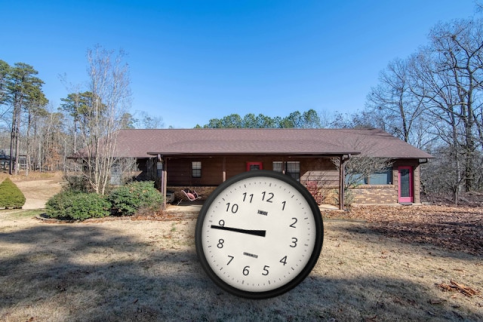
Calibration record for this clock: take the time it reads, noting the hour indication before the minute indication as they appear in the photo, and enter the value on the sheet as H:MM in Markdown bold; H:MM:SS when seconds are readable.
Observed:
**8:44**
